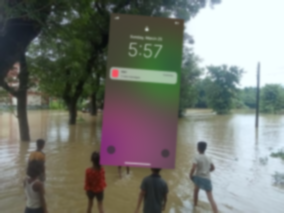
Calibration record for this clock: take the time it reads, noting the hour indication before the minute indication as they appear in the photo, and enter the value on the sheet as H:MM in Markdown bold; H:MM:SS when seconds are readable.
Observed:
**5:57**
